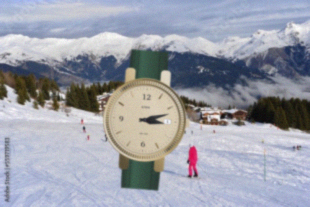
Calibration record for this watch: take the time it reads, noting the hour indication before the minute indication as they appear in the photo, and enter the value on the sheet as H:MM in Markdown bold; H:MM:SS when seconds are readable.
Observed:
**3:12**
